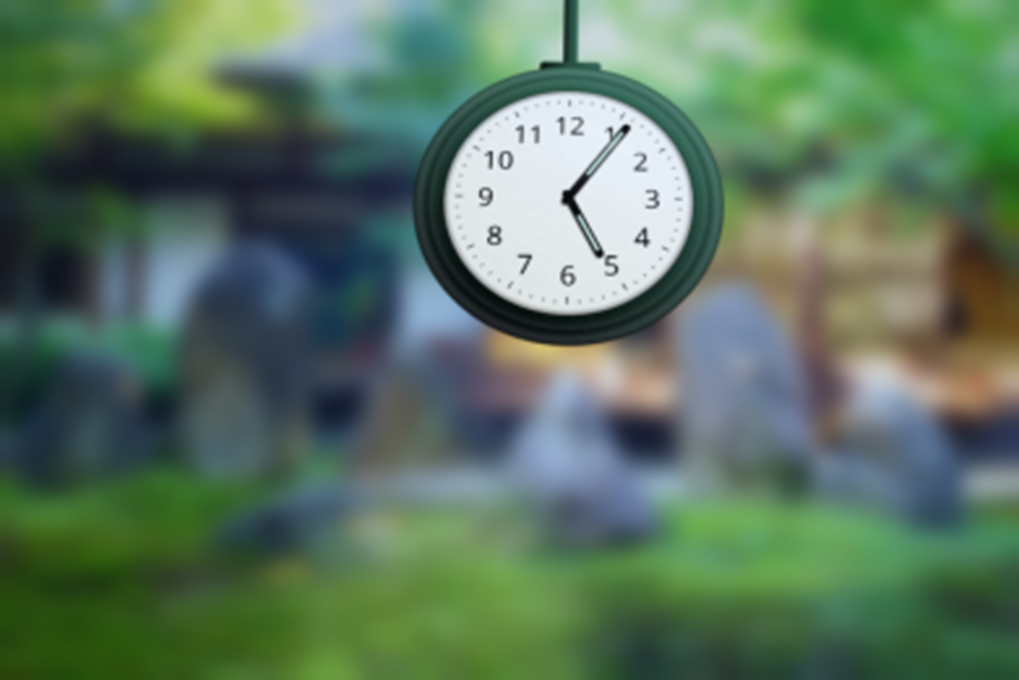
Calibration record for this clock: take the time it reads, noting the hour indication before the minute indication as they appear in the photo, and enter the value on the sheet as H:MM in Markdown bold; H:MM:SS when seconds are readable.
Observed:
**5:06**
